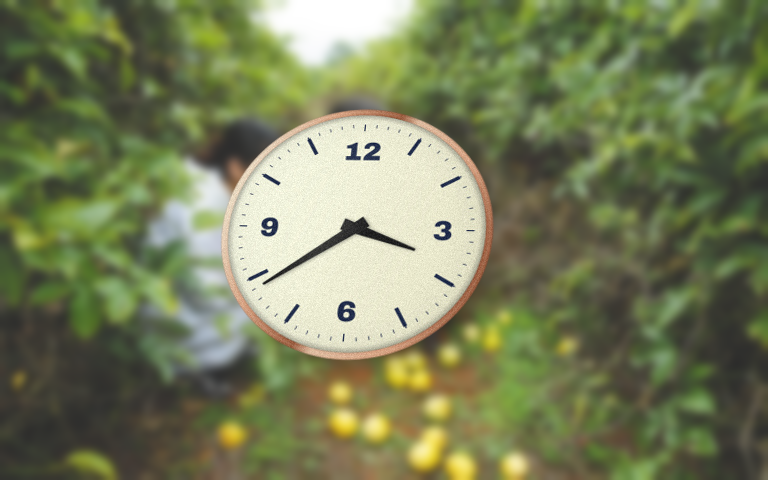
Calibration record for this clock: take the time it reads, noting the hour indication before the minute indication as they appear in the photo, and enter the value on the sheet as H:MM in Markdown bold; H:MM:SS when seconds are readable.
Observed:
**3:39**
